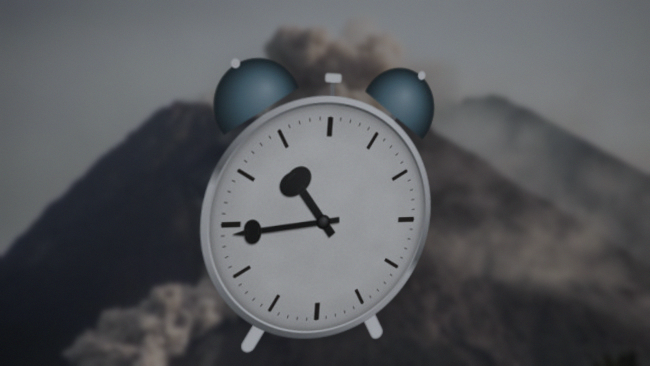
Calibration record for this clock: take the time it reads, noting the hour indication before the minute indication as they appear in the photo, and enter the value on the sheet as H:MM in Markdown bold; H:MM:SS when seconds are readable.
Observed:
**10:44**
